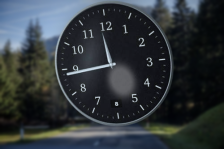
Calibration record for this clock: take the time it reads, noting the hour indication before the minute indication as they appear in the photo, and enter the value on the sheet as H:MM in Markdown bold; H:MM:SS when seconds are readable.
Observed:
**11:44**
